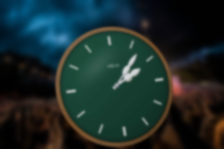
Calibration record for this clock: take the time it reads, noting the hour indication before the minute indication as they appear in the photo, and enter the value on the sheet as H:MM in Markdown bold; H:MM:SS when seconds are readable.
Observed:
**2:07**
